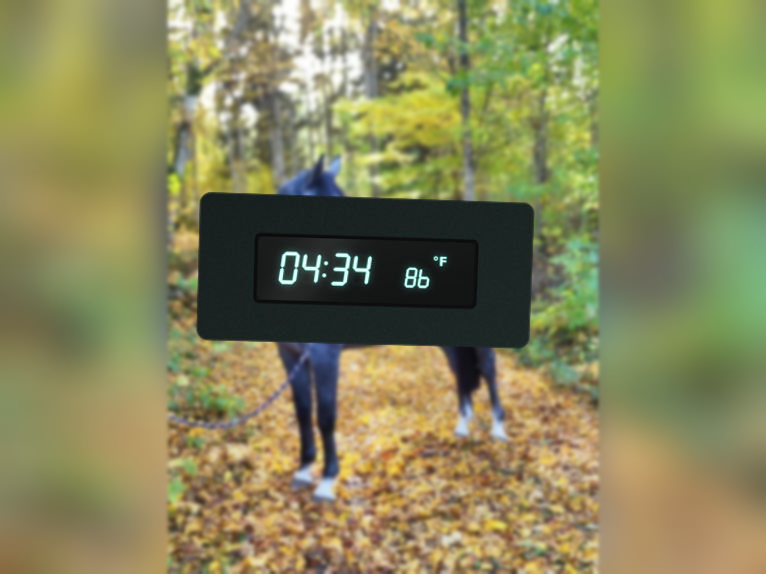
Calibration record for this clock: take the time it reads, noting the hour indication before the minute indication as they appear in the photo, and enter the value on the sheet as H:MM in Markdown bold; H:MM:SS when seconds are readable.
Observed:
**4:34**
